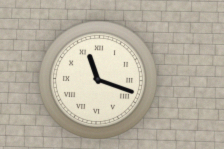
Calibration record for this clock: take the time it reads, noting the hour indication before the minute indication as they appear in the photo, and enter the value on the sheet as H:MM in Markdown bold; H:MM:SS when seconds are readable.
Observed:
**11:18**
